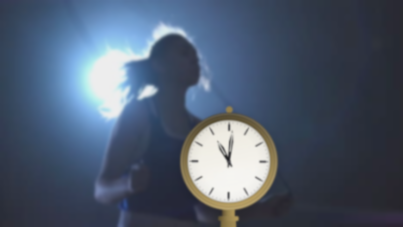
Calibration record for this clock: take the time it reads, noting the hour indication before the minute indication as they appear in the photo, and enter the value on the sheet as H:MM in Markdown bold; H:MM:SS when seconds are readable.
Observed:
**11:01**
